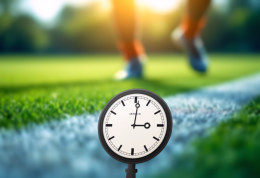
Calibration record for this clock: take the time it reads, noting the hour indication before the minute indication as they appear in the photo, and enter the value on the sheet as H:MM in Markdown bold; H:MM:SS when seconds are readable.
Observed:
**3:01**
